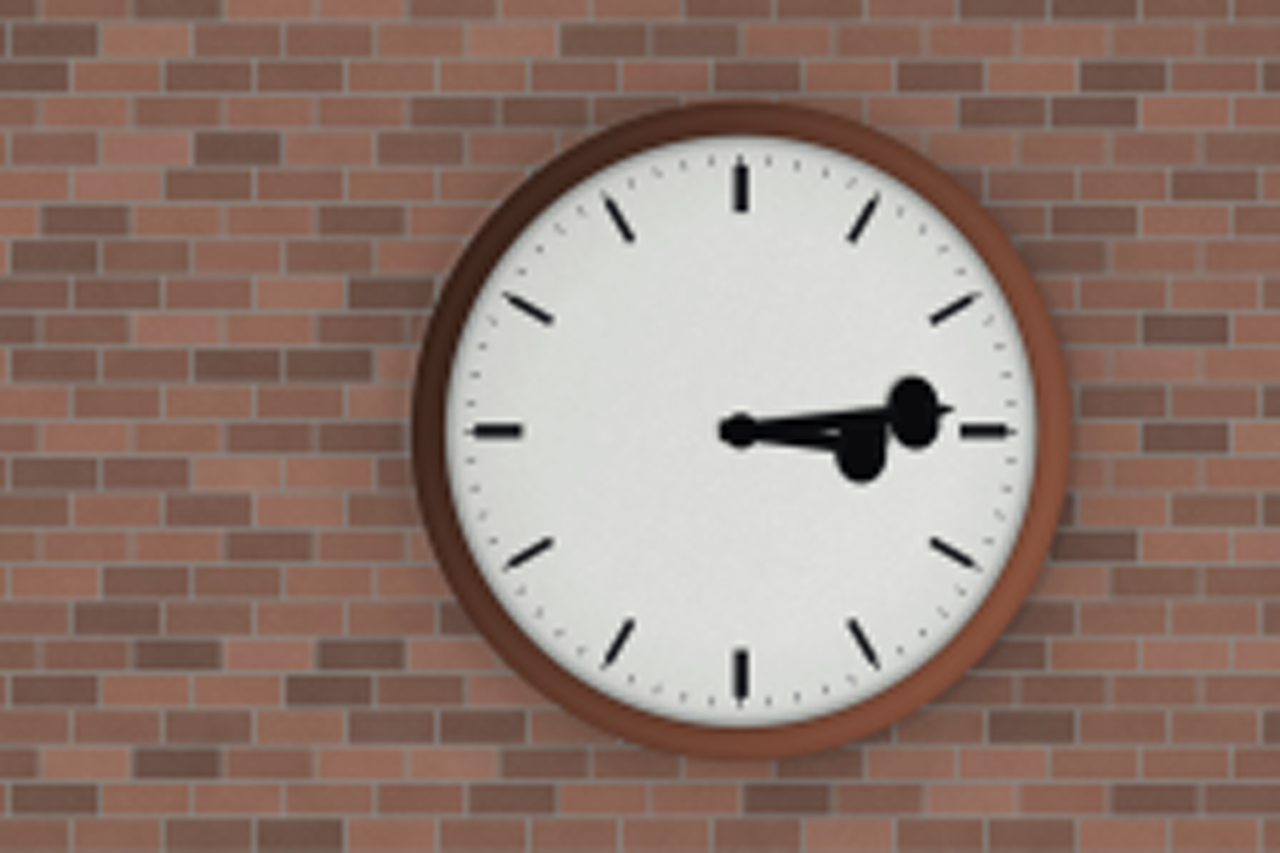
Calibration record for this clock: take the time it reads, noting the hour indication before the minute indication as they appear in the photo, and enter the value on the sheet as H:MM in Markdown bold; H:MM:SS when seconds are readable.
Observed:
**3:14**
